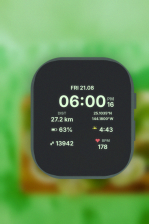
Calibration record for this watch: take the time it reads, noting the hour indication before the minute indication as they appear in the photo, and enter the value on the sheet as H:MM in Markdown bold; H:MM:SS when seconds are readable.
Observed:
**6:00**
